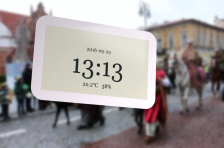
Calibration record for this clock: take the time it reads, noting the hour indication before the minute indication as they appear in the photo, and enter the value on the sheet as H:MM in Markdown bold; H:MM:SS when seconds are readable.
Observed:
**13:13**
